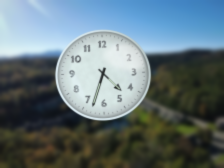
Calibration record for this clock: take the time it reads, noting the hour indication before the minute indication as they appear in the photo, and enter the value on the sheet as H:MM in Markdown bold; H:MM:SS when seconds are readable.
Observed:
**4:33**
